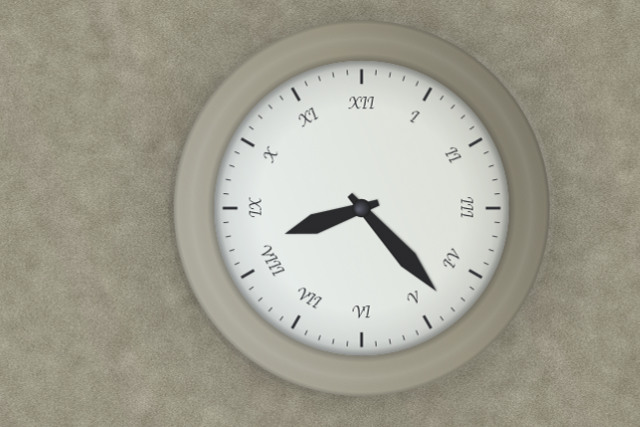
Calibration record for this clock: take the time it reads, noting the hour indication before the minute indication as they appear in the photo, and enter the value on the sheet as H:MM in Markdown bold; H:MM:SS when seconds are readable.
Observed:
**8:23**
